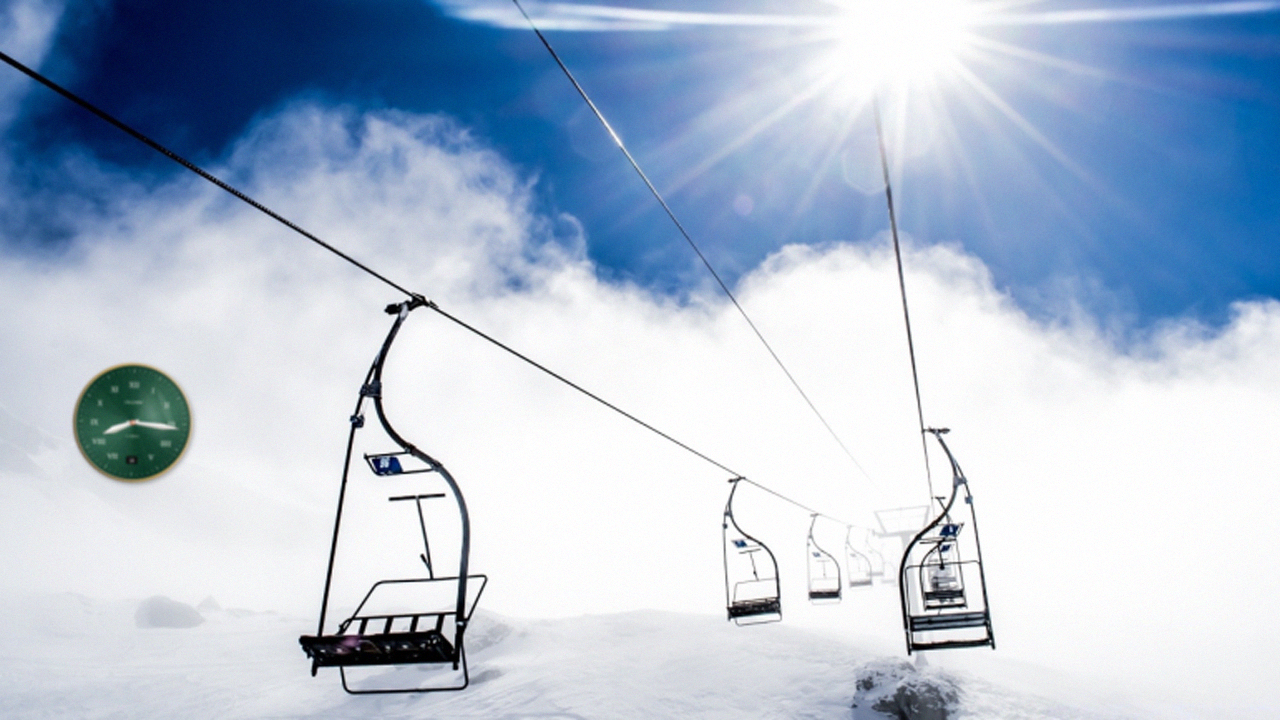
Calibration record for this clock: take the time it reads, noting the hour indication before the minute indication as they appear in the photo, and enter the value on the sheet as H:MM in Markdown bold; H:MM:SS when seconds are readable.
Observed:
**8:16**
